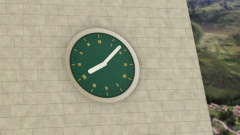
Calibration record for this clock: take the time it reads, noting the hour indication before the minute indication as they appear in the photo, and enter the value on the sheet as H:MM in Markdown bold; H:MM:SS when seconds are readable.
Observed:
**8:08**
